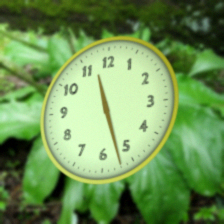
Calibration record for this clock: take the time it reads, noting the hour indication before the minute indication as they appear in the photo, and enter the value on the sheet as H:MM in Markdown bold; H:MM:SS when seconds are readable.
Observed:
**11:27**
